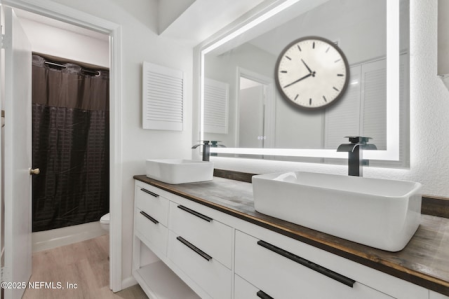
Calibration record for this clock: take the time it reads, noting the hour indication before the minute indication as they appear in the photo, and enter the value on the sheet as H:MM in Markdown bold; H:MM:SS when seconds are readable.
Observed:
**10:40**
